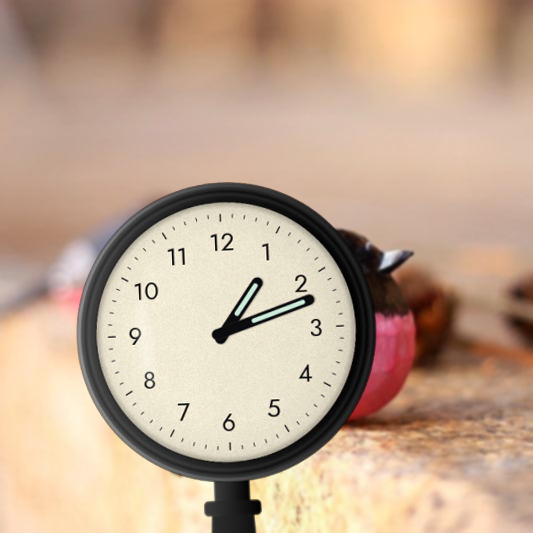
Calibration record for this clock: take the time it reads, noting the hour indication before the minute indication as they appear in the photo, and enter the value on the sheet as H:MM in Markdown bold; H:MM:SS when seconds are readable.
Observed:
**1:12**
